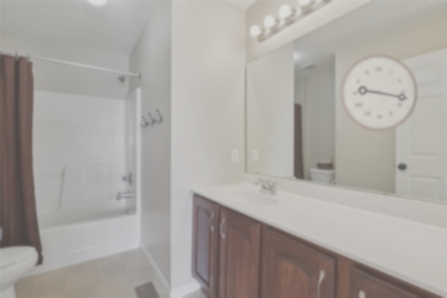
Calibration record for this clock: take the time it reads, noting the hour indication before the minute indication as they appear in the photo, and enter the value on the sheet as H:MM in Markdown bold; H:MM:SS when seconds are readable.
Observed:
**9:17**
